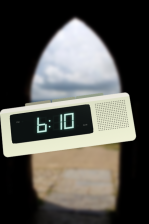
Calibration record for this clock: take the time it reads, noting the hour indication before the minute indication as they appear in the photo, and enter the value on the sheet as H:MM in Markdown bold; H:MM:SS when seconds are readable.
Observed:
**6:10**
